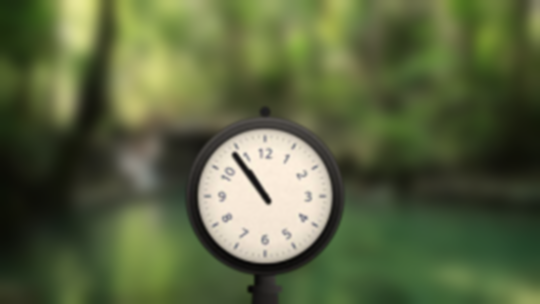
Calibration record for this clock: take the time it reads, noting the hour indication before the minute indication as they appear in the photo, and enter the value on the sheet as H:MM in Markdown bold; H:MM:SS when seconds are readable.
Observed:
**10:54**
